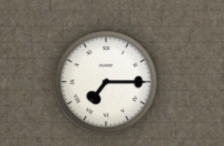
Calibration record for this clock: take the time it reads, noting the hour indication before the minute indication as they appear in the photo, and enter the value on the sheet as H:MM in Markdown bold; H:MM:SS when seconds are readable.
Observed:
**7:15**
